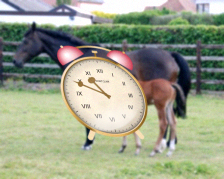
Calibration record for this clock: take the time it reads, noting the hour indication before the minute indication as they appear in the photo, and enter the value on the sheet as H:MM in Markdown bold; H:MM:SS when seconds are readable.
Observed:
**10:49**
